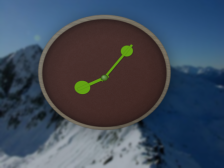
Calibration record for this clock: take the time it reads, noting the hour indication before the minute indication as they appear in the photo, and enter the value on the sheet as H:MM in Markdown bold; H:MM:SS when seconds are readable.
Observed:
**8:06**
